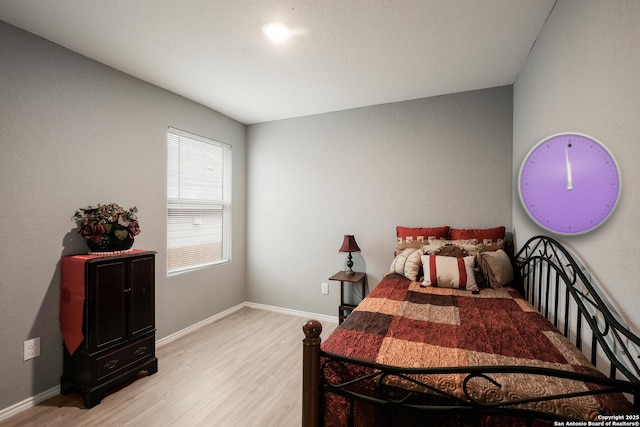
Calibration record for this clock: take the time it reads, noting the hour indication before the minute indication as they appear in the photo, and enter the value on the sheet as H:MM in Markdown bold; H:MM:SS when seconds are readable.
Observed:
**11:59**
